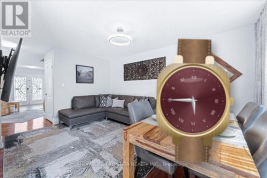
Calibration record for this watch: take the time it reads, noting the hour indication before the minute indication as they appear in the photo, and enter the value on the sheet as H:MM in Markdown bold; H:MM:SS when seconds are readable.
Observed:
**5:45**
